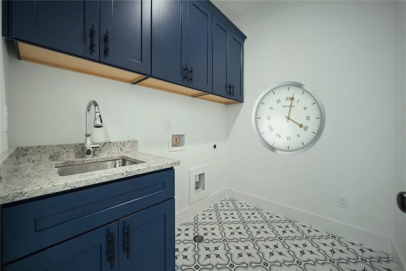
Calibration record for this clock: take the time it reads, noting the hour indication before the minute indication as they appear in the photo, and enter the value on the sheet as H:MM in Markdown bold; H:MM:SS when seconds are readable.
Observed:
**4:02**
